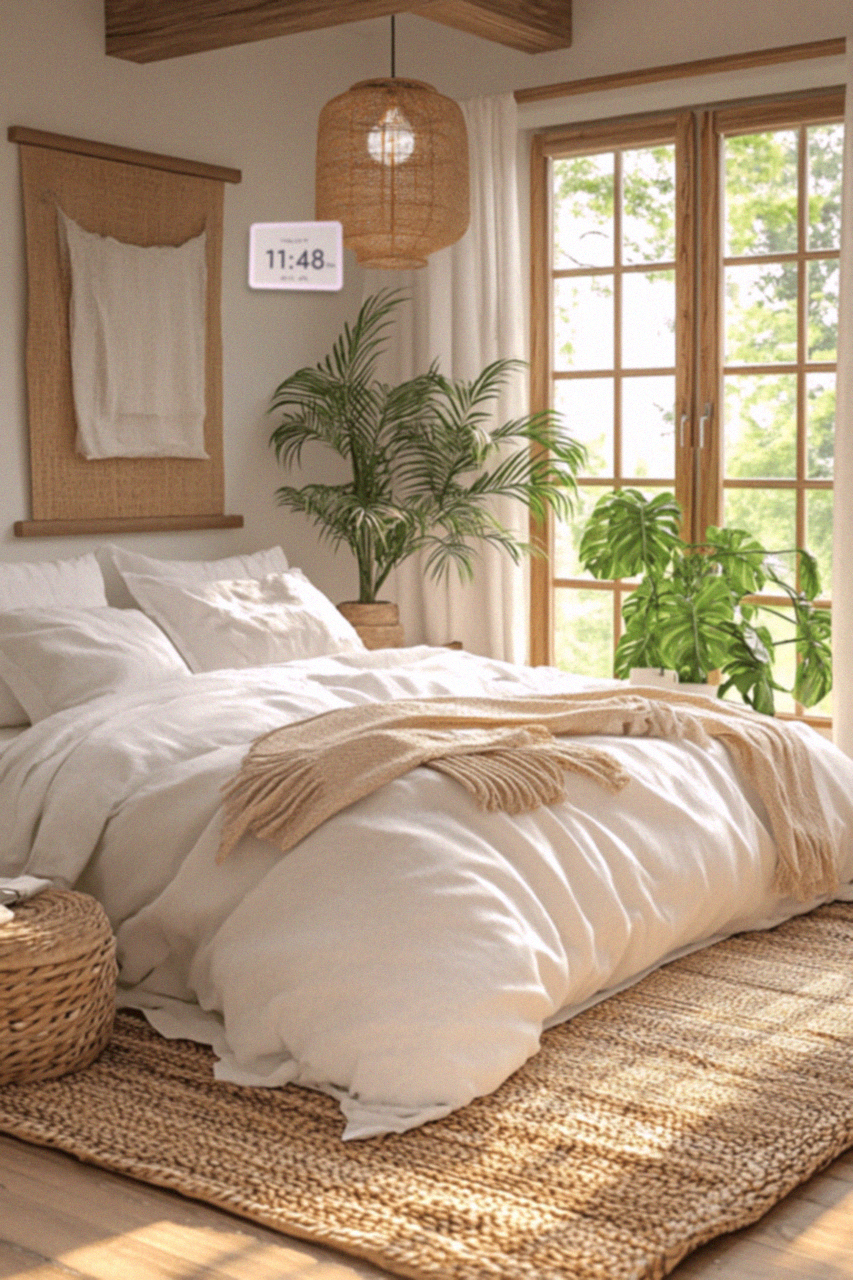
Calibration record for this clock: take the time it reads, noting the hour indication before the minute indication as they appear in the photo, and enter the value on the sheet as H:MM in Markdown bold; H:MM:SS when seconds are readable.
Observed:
**11:48**
